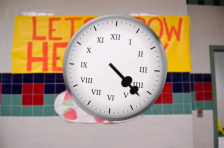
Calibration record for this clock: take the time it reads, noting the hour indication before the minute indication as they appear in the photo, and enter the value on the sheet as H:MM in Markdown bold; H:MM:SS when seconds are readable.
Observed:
**4:22**
